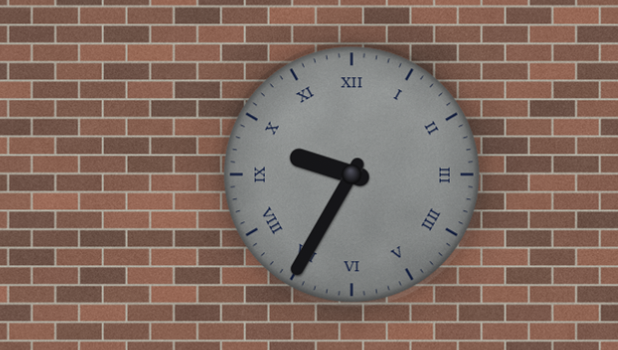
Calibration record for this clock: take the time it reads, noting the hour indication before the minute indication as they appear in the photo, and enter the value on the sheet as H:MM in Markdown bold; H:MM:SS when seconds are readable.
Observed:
**9:35**
